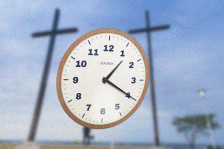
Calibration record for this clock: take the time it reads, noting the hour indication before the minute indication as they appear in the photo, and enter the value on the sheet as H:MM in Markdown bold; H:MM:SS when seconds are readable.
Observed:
**1:20**
